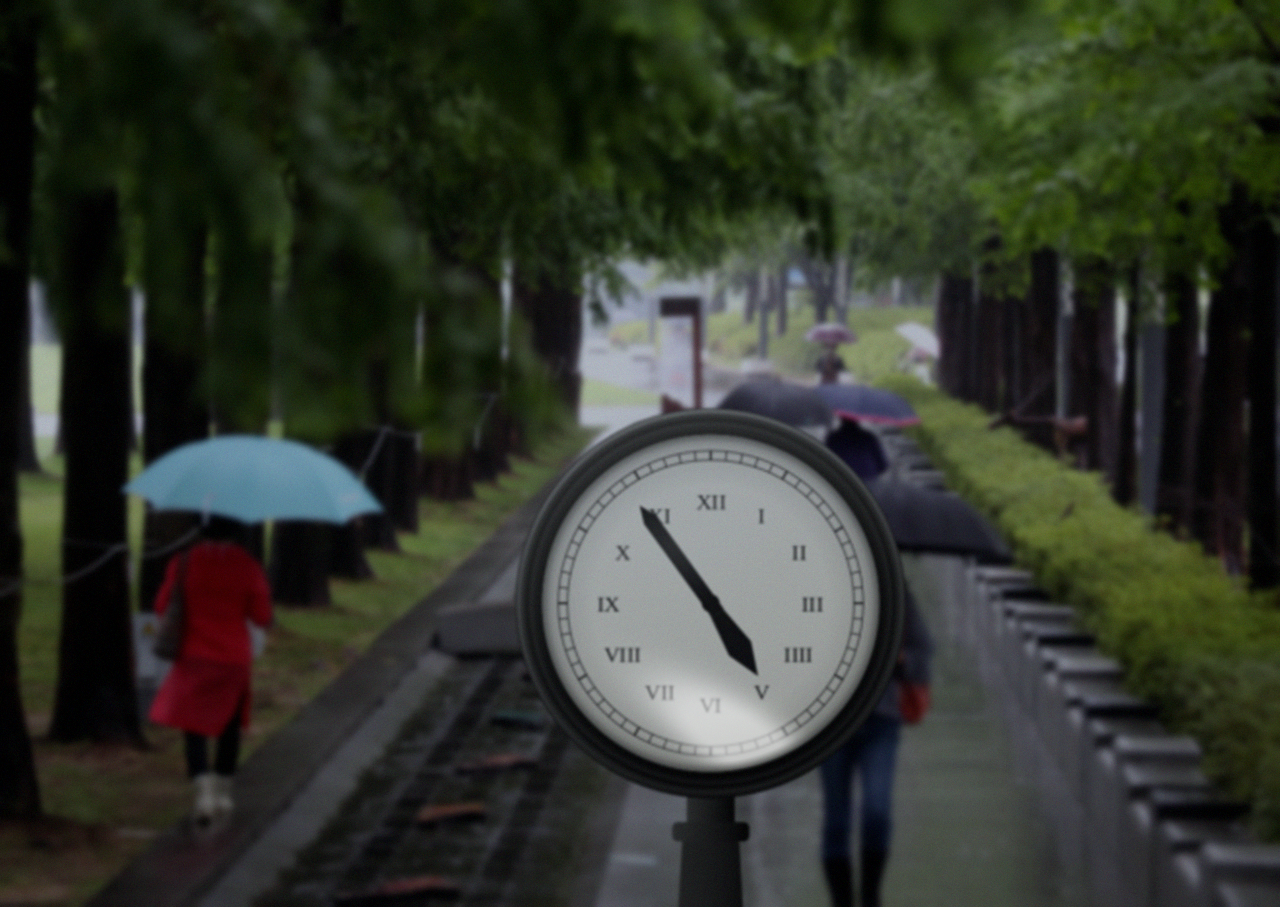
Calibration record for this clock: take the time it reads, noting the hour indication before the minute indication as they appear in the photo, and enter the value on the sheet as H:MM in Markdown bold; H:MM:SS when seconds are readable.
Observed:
**4:54**
